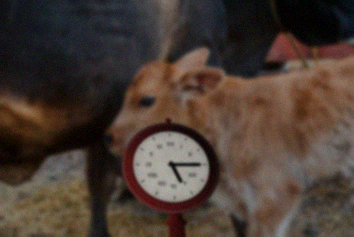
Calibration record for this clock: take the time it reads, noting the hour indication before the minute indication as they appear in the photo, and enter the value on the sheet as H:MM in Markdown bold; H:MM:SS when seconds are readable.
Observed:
**5:15**
